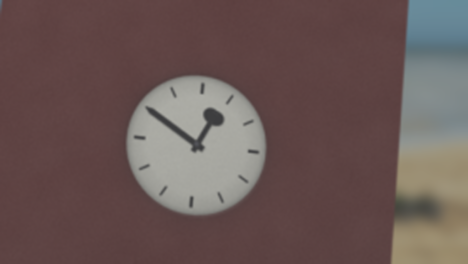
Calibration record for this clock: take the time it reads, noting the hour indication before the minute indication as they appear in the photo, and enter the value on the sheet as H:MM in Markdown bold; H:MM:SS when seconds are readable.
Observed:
**12:50**
